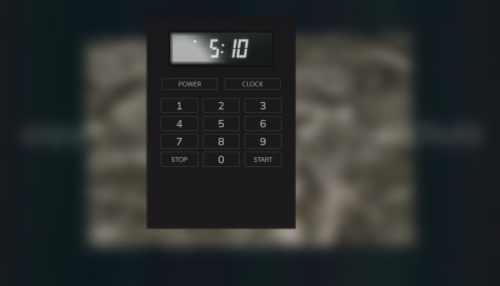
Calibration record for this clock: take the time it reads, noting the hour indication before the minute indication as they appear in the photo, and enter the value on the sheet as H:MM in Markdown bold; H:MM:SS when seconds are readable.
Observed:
**5:10**
